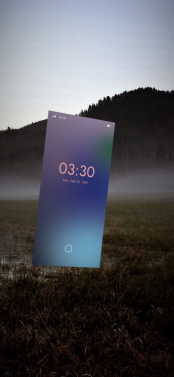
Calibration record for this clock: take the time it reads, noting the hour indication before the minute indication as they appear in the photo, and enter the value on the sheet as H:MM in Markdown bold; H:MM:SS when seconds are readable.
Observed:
**3:30**
